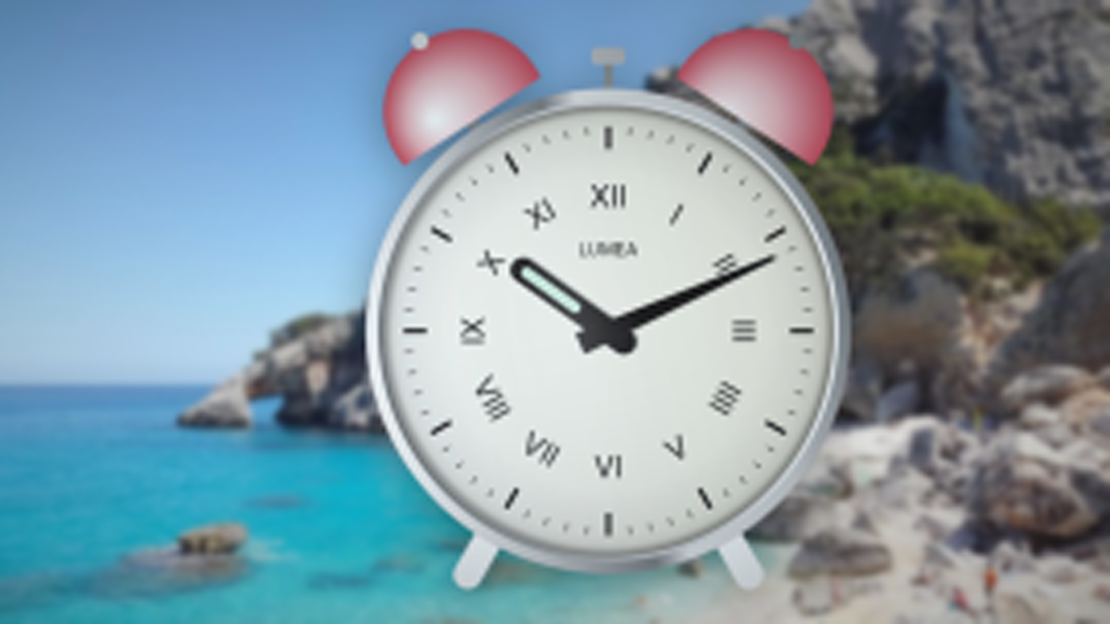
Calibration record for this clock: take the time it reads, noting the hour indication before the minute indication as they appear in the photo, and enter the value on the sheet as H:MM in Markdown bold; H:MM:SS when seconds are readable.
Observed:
**10:11**
